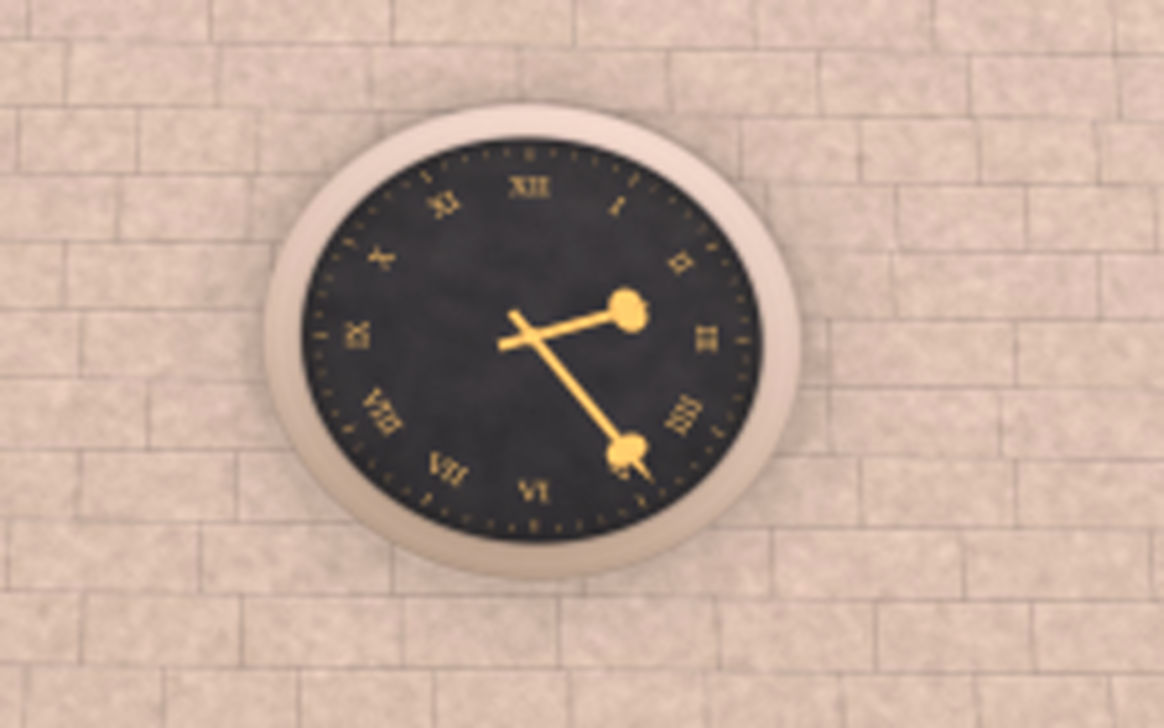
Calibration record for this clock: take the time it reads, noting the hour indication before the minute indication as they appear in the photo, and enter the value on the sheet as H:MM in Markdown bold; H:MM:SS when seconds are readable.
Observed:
**2:24**
